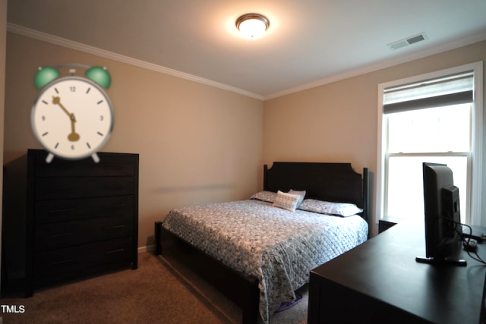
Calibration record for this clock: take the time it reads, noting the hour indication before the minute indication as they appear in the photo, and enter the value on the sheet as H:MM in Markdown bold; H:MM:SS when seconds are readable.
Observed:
**5:53**
